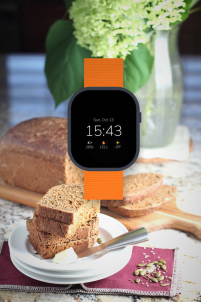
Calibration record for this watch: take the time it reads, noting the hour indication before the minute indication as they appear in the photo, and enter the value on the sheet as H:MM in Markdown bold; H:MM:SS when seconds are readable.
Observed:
**15:43**
